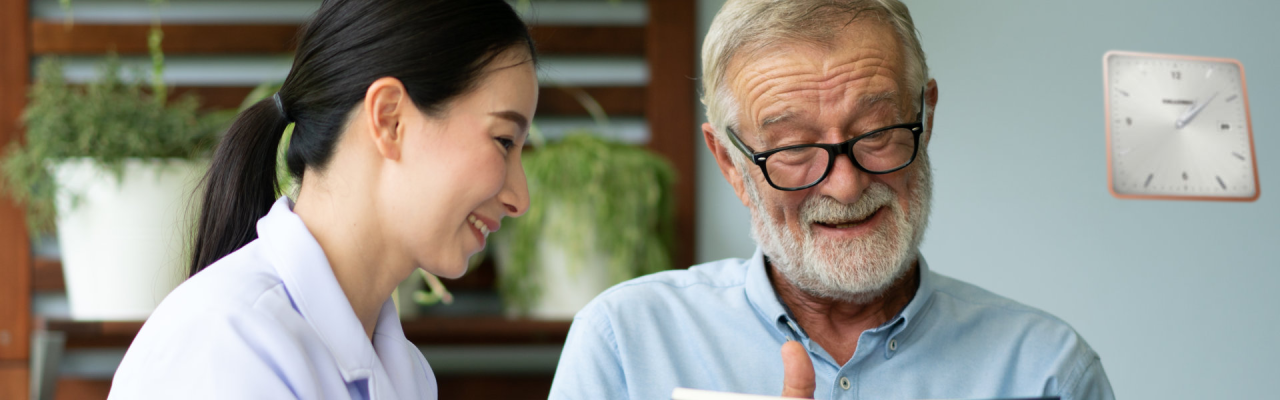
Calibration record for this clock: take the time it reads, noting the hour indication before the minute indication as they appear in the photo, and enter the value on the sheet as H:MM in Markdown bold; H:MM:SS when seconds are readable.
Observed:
**1:08**
